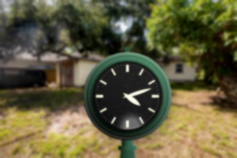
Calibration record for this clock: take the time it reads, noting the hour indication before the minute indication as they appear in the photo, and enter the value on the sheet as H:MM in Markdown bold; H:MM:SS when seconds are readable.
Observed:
**4:12**
